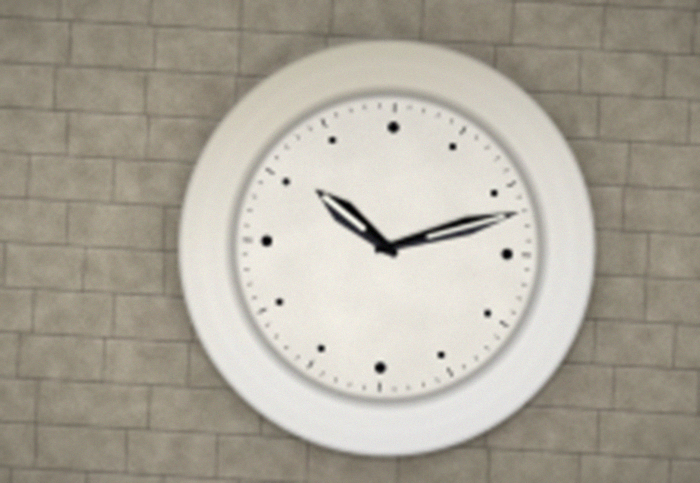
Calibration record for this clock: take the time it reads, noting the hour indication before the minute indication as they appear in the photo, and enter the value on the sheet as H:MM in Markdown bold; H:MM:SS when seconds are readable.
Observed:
**10:12**
